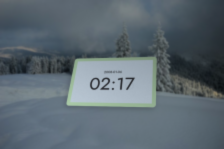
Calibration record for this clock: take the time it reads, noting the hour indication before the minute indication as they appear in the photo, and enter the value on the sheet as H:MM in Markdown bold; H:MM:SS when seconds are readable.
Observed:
**2:17**
